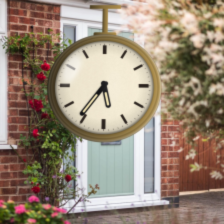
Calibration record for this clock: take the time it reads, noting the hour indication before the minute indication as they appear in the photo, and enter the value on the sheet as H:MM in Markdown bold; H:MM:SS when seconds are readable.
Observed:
**5:36**
